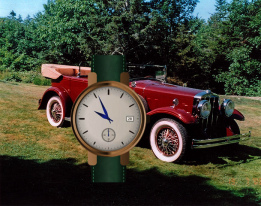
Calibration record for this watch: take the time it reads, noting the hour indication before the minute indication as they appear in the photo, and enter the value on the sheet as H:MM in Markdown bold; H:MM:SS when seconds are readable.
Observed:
**9:56**
